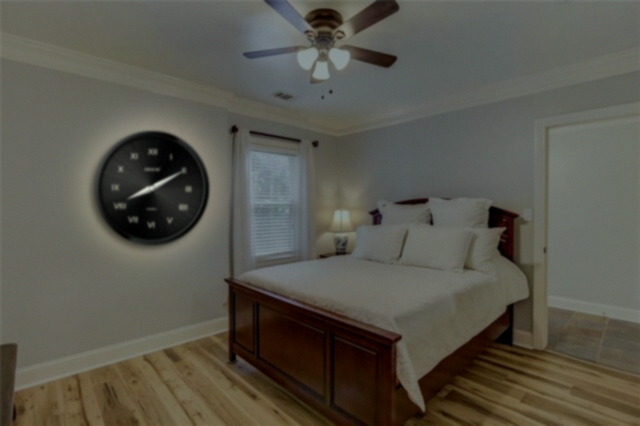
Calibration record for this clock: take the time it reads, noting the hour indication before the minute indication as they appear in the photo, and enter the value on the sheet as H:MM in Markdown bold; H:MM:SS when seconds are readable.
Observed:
**8:10**
